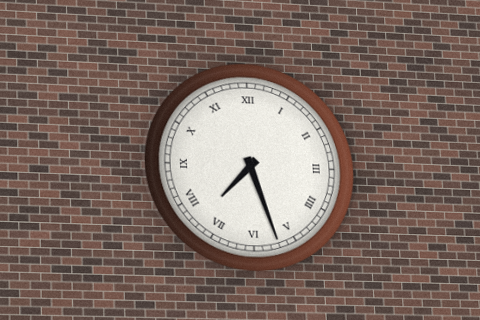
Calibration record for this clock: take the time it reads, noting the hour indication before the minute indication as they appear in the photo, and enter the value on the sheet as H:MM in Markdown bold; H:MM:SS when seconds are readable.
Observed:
**7:27**
